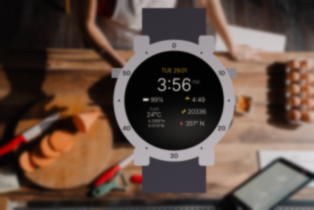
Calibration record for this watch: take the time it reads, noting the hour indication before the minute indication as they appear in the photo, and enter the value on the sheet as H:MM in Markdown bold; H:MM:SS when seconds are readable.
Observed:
**3:56**
